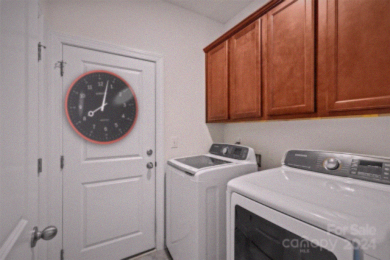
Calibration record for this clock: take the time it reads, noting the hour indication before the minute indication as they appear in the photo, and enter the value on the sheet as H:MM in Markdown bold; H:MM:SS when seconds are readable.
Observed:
**8:03**
